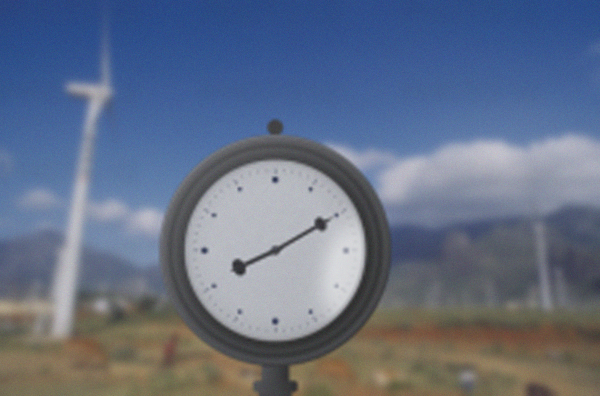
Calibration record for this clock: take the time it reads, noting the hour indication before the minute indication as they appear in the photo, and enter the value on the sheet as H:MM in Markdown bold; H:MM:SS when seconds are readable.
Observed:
**8:10**
